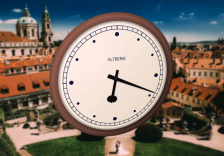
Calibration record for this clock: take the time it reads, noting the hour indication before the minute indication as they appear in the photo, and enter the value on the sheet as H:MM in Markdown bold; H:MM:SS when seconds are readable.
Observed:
**6:19**
